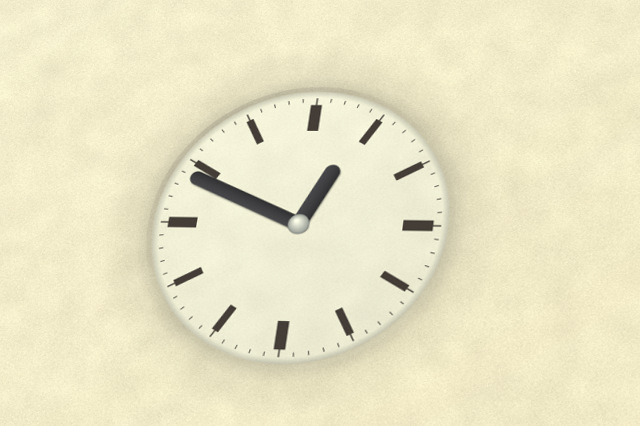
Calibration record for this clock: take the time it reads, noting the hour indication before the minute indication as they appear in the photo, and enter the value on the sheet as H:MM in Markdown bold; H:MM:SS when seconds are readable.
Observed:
**12:49**
